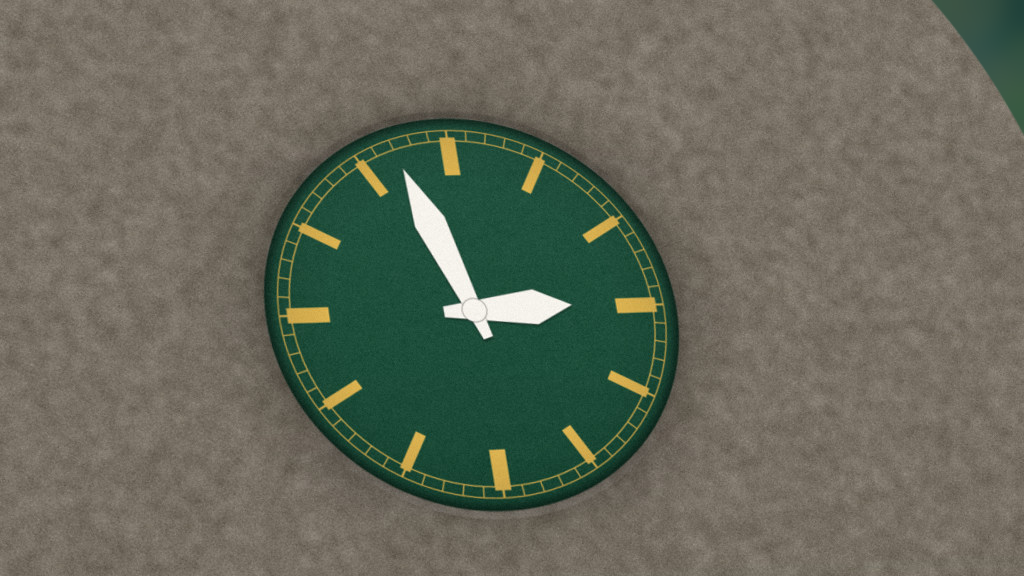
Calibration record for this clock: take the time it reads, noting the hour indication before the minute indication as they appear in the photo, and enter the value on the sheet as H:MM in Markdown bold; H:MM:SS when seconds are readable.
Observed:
**2:57**
